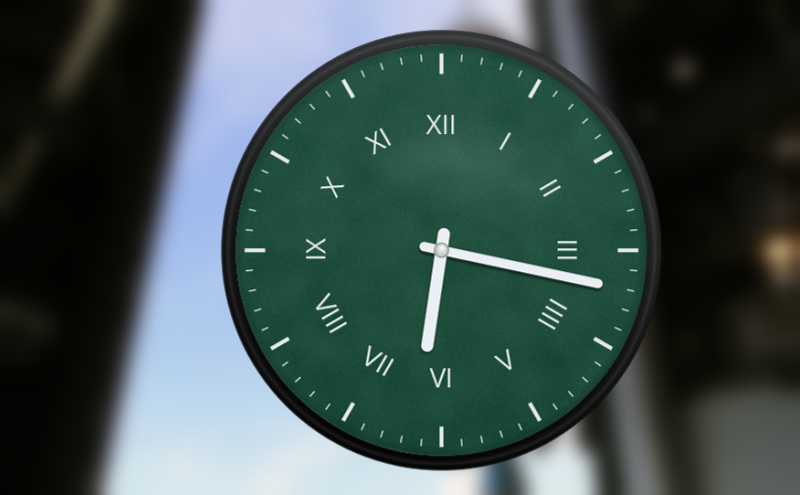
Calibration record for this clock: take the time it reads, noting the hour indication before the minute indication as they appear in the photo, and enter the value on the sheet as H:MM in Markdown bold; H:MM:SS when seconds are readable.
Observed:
**6:17**
